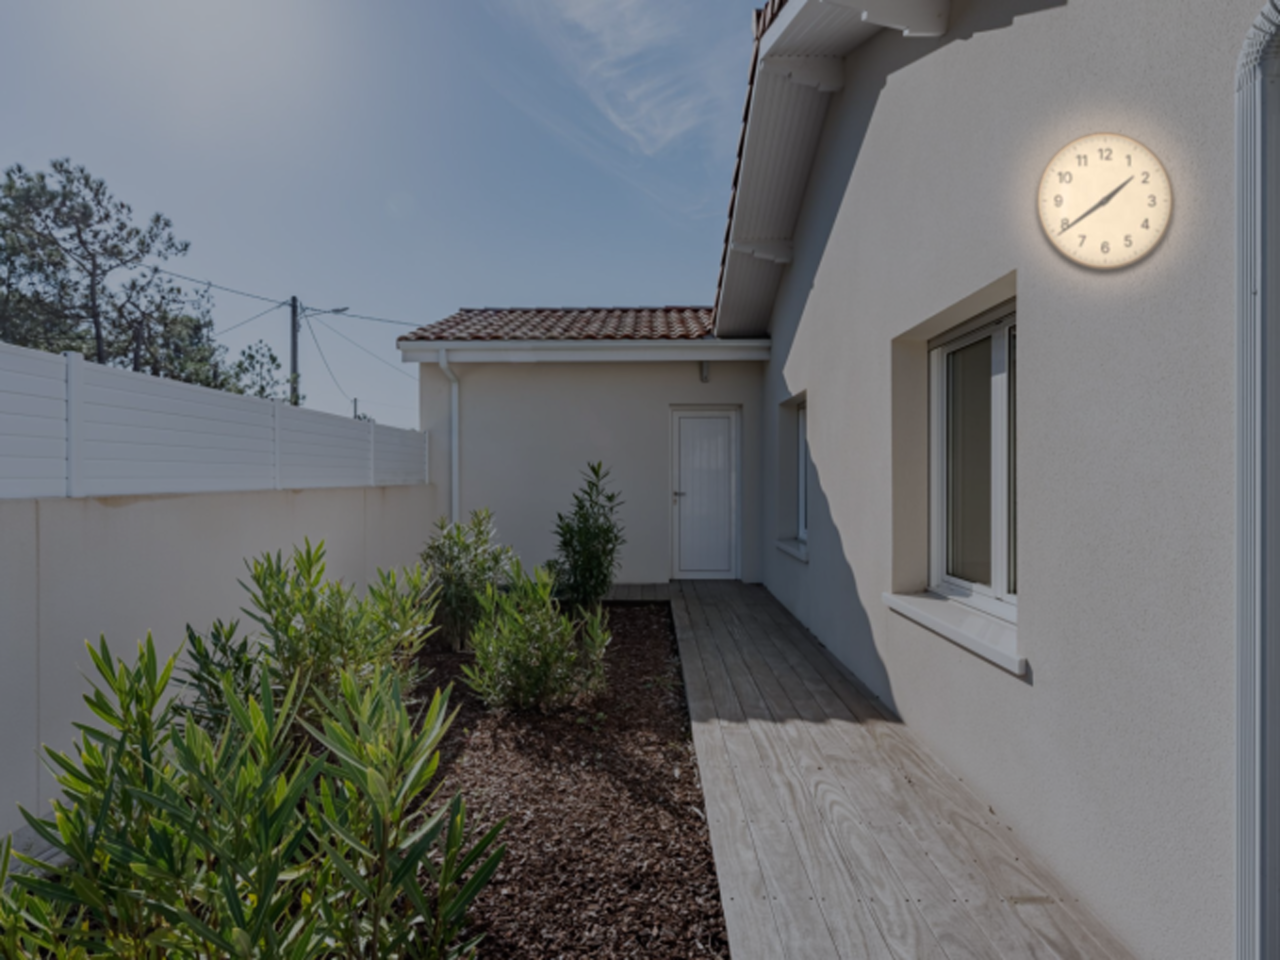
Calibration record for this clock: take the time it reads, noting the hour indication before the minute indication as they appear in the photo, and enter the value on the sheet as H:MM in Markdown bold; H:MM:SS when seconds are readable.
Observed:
**1:39**
